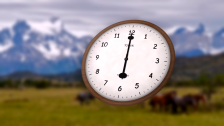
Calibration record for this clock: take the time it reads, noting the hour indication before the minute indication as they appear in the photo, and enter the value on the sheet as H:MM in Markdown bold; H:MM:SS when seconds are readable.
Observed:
**6:00**
